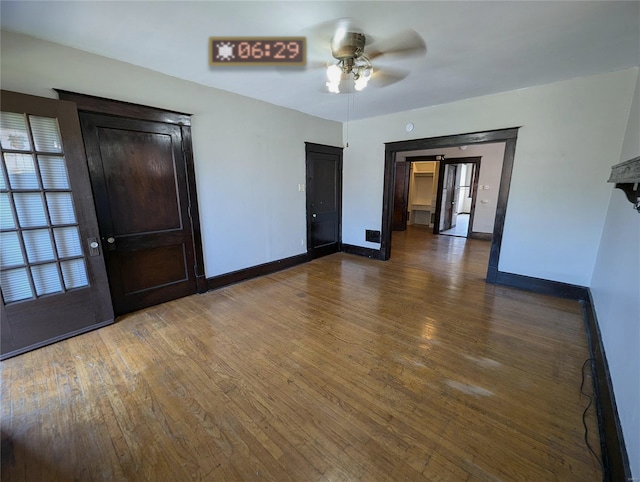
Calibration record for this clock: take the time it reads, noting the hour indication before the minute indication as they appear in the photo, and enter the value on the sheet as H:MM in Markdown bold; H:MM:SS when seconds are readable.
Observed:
**6:29**
